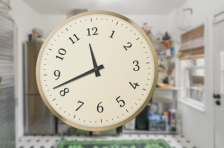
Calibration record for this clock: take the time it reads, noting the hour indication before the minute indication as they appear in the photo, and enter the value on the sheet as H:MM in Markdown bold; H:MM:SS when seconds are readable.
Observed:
**11:42**
